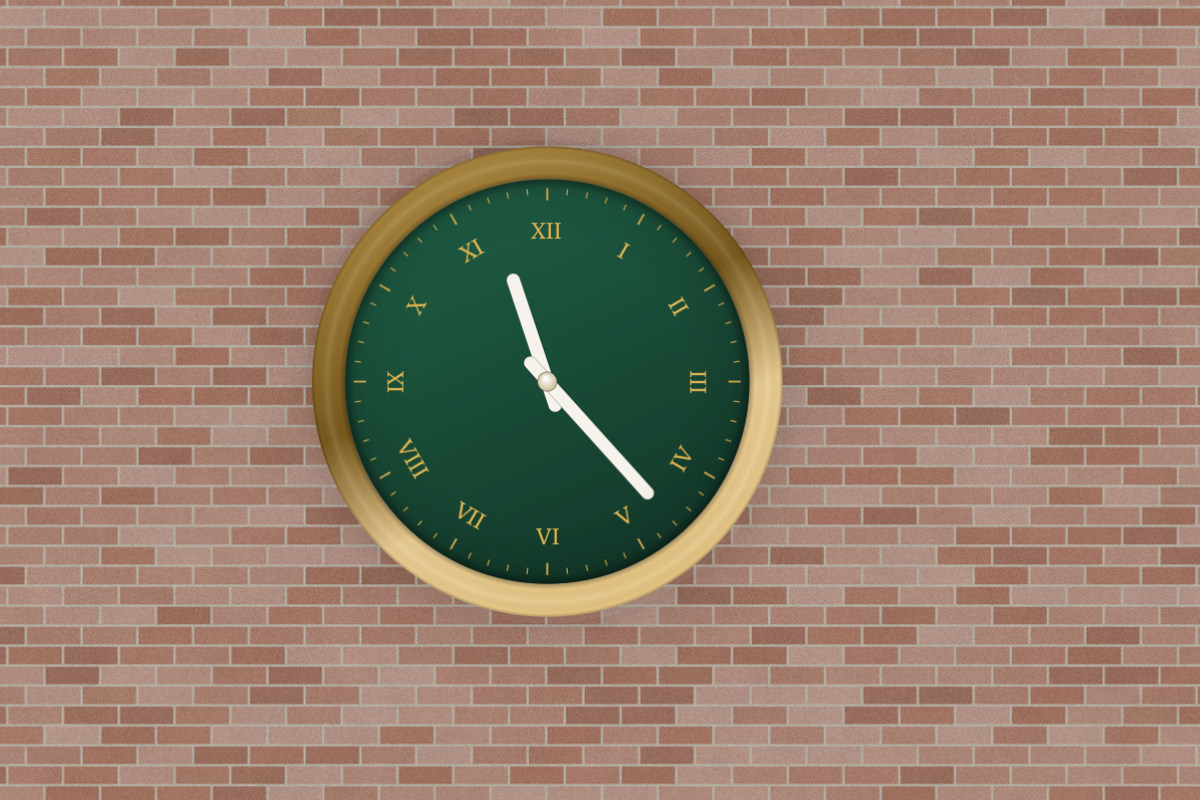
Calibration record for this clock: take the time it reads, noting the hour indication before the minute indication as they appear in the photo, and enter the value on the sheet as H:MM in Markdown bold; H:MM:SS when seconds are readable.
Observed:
**11:23**
